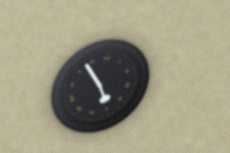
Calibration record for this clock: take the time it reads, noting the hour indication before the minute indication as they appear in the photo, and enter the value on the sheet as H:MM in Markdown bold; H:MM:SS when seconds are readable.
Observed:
**4:53**
